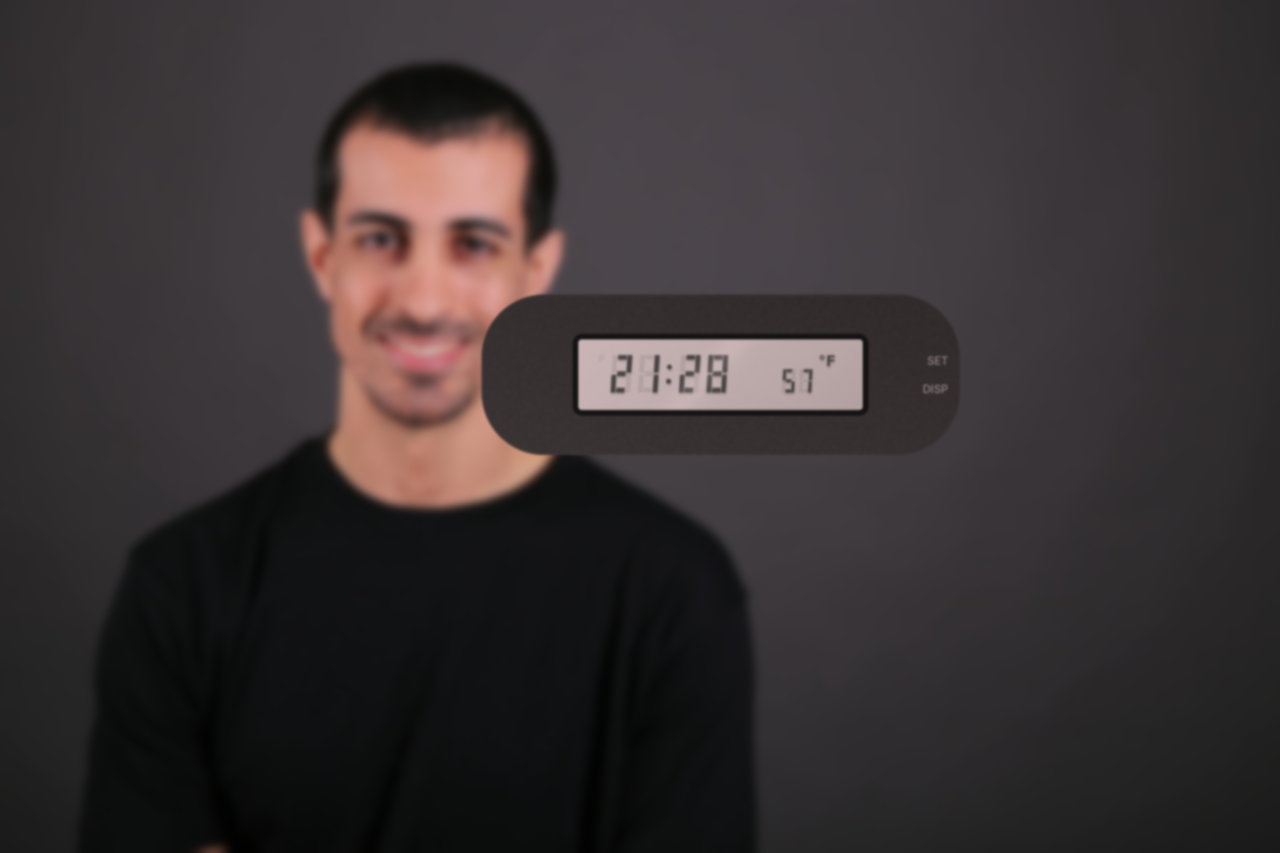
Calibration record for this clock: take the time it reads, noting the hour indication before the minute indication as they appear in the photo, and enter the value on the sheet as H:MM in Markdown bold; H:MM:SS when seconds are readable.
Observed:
**21:28**
